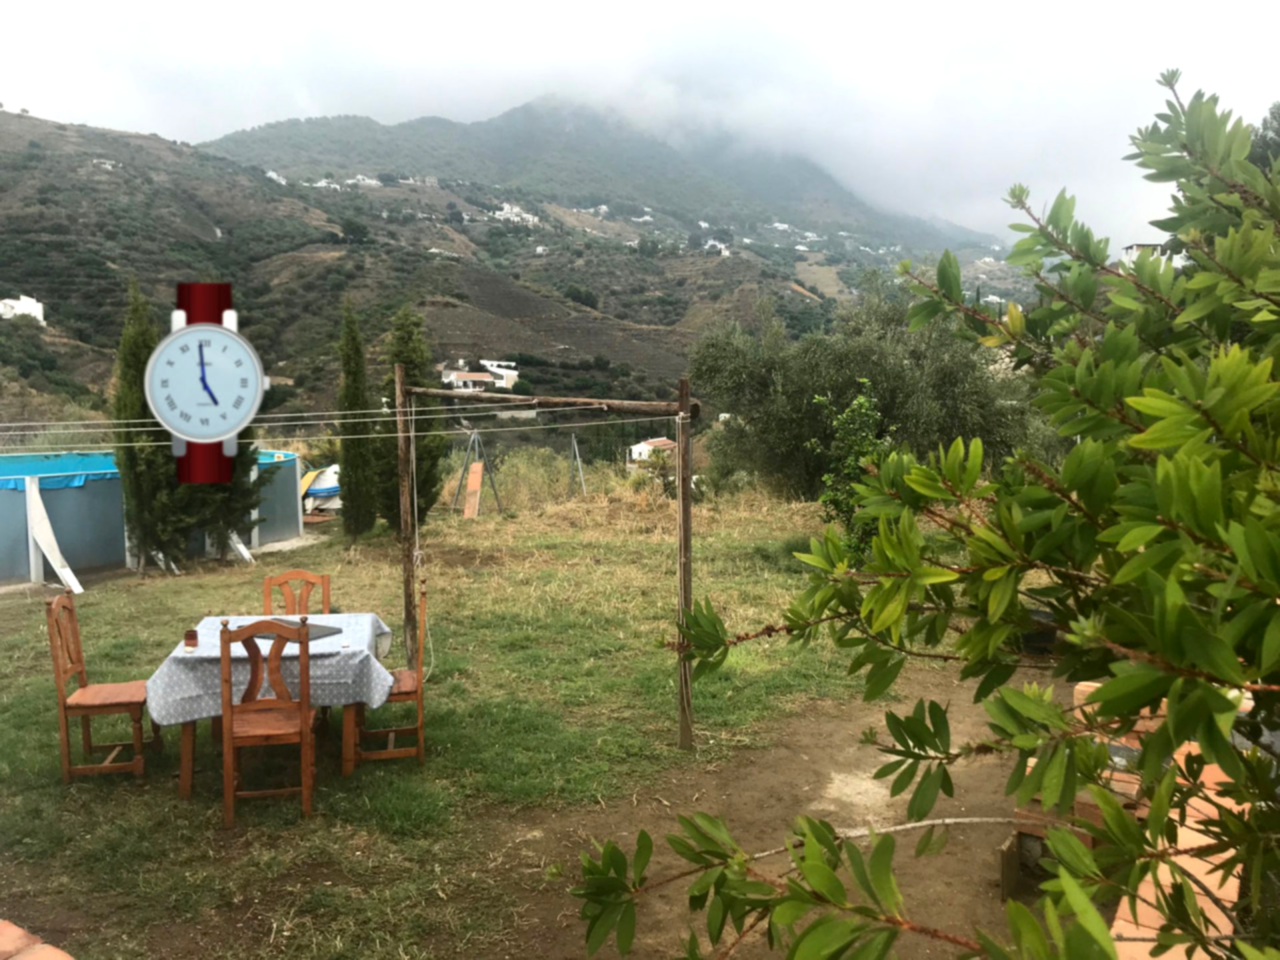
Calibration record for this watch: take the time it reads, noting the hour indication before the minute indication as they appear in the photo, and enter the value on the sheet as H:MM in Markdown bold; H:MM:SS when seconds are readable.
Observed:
**4:59**
